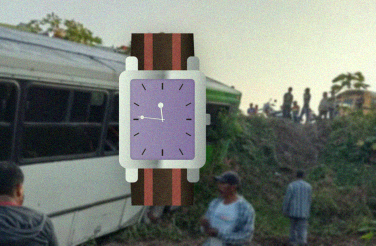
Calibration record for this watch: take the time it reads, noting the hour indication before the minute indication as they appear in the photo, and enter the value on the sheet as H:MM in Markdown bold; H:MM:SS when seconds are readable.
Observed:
**11:46**
